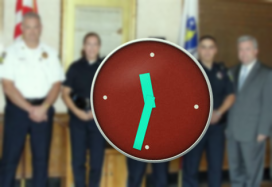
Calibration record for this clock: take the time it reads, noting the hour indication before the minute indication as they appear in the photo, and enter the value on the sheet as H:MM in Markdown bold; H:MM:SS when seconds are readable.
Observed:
**11:32**
